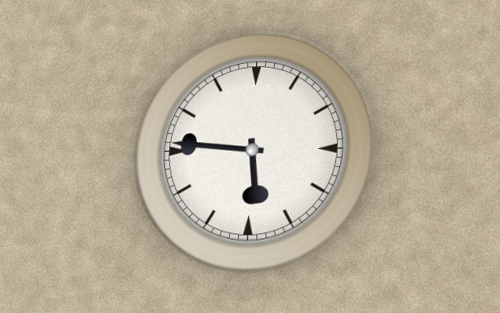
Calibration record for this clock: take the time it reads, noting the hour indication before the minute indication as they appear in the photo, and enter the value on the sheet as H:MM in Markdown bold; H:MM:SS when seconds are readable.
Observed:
**5:46**
